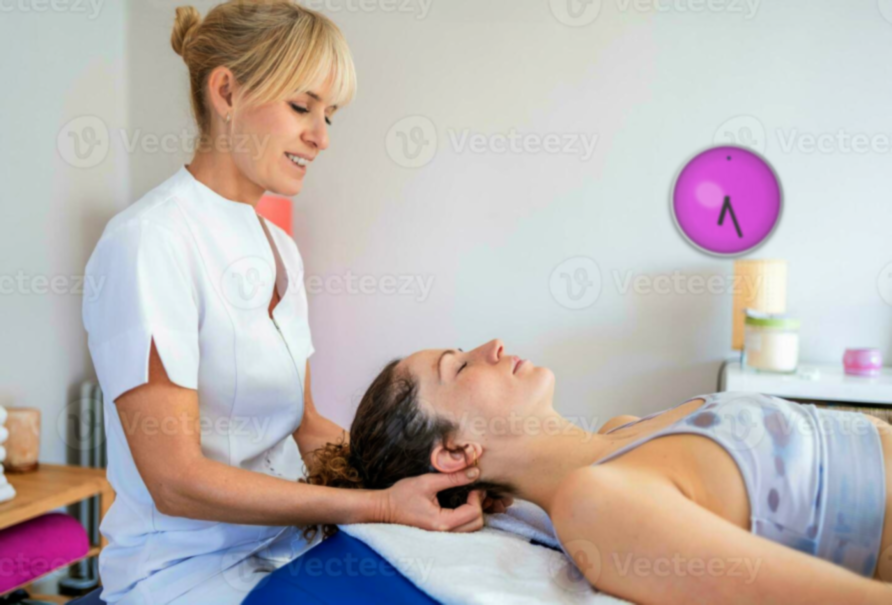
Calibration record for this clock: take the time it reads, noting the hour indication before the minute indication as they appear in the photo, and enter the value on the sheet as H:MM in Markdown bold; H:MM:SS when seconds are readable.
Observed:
**6:26**
